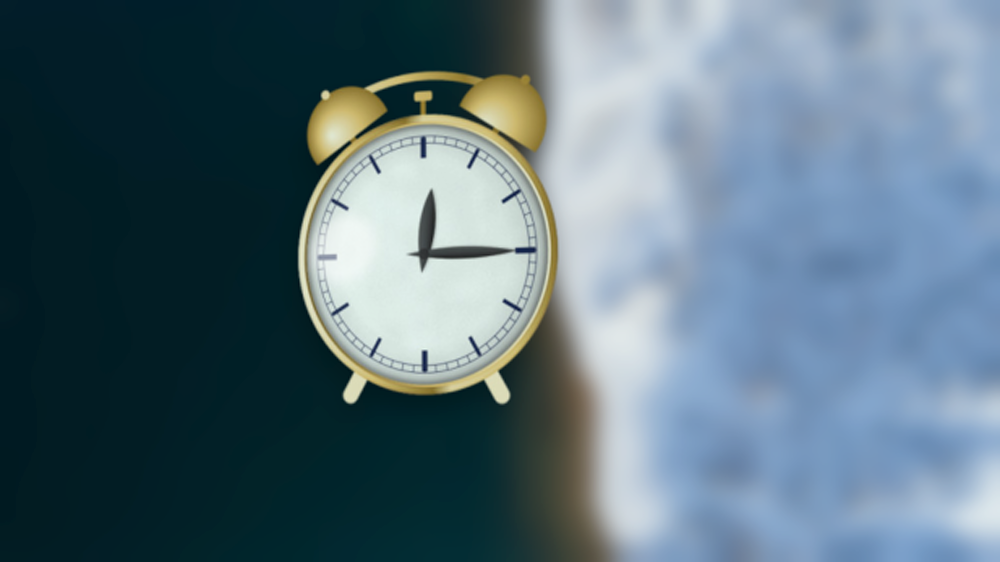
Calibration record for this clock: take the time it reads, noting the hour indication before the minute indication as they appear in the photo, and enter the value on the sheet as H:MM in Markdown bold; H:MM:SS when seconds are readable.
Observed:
**12:15**
